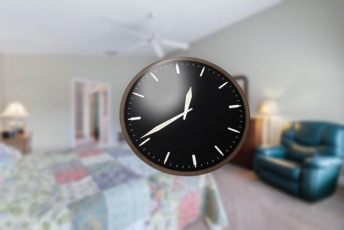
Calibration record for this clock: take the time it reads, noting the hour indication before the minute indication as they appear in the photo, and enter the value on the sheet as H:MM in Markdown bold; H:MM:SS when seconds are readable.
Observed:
**12:41**
